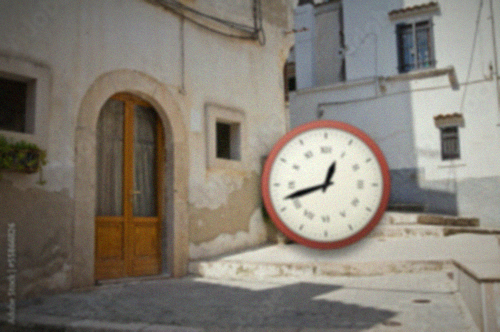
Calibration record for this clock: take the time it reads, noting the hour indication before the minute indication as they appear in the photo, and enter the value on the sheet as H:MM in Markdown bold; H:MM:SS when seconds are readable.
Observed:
**12:42**
